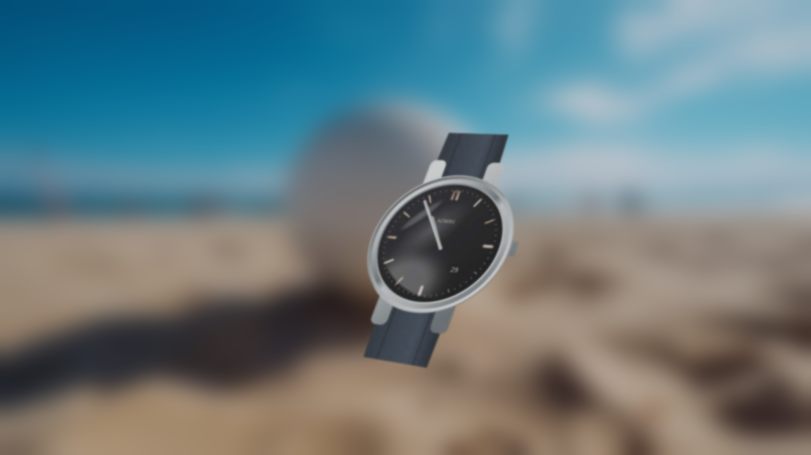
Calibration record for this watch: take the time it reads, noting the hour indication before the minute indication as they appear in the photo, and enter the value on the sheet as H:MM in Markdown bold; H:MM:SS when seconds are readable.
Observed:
**10:54**
